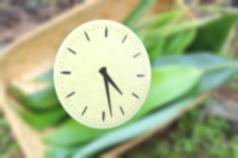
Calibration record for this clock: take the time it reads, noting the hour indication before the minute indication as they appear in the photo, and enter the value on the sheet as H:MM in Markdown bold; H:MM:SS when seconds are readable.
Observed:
**4:28**
